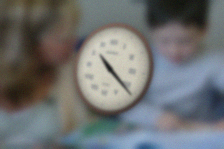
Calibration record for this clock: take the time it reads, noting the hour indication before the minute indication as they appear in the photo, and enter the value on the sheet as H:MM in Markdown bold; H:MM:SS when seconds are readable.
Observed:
**10:21**
